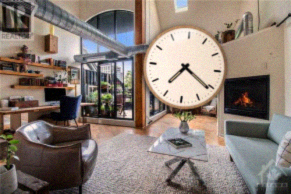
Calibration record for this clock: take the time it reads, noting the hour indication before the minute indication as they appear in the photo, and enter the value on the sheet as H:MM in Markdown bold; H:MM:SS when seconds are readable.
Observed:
**7:21**
